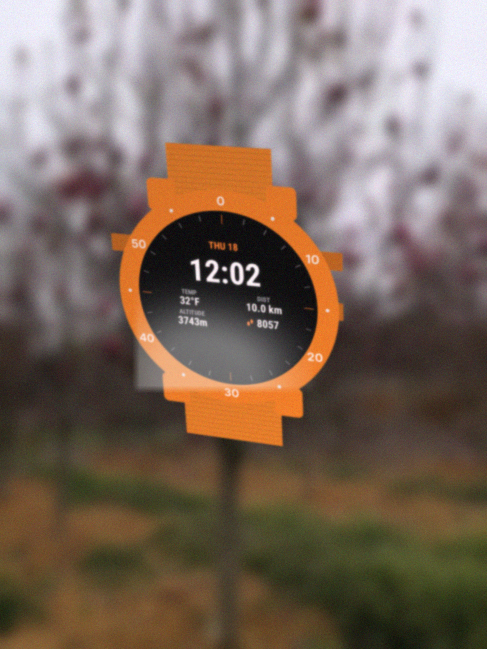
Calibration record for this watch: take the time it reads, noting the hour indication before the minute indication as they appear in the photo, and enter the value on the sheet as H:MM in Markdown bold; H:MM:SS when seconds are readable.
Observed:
**12:02**
